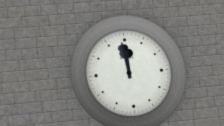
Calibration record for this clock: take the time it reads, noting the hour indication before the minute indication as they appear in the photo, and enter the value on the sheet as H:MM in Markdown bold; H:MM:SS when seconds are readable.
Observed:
**11:59**
